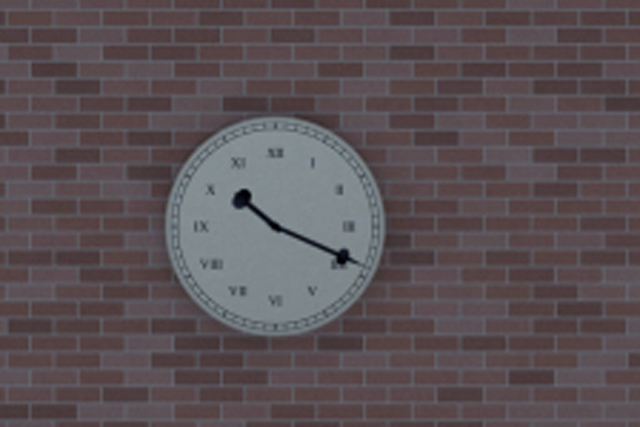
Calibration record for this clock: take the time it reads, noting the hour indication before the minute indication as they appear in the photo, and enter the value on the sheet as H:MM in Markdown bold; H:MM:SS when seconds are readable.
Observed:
**10:19**
